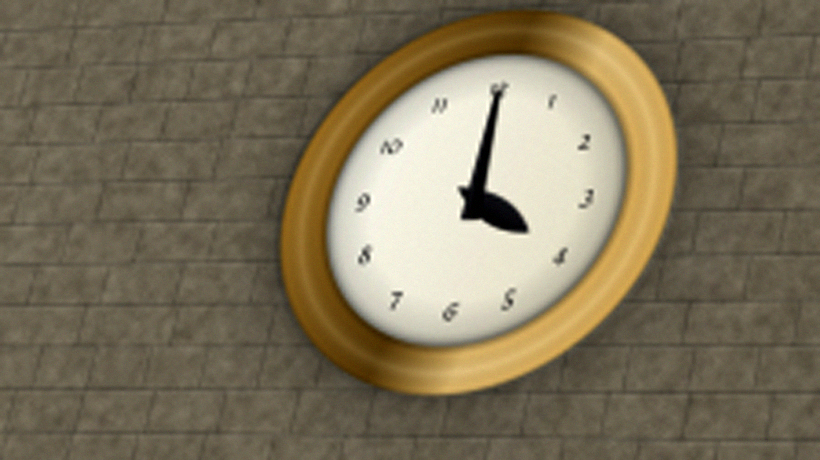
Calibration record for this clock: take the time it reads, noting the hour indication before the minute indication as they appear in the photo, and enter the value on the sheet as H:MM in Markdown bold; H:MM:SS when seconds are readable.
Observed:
**4:00**
